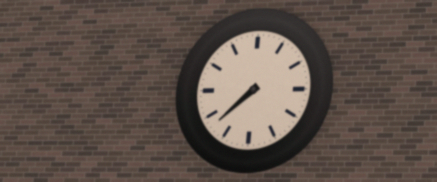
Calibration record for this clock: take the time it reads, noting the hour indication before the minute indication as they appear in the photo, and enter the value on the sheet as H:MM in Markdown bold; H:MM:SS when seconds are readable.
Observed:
**7:38**
